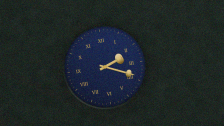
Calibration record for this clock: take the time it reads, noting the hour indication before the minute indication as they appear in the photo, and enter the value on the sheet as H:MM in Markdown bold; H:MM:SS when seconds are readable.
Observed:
**2:19**
